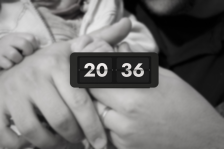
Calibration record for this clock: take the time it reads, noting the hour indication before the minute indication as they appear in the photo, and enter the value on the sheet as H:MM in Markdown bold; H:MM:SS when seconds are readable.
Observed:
**20:36**
